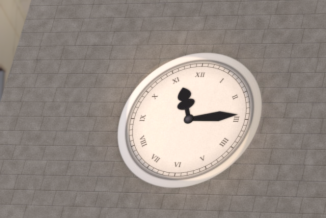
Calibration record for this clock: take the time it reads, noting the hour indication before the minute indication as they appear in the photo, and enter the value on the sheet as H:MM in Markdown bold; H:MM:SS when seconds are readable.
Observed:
**11:14**
